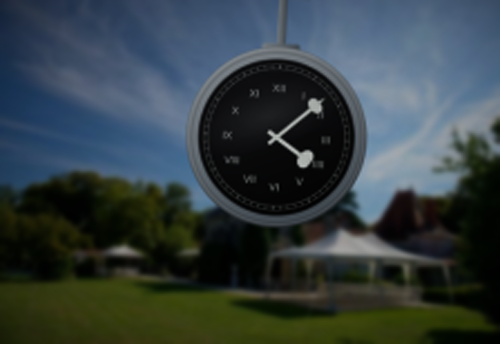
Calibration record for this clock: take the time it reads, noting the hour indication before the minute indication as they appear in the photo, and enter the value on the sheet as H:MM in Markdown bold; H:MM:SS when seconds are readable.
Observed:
**4:08**
